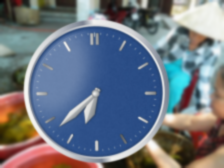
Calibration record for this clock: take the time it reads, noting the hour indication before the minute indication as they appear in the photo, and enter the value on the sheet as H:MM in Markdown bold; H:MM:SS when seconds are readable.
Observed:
**6:38**
